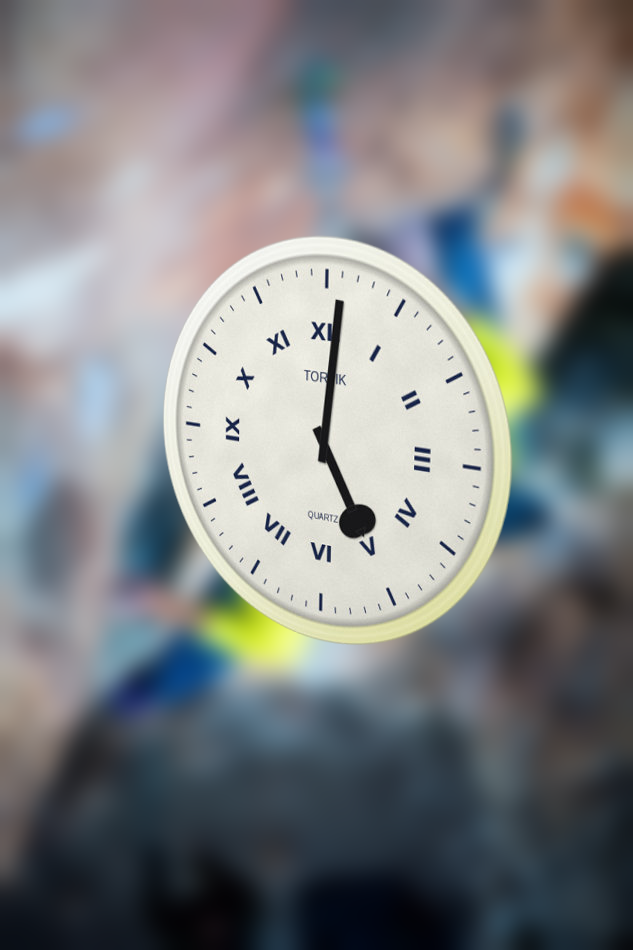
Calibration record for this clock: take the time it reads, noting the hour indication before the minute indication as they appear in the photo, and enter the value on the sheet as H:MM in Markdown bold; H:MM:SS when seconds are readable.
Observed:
**5:01**
